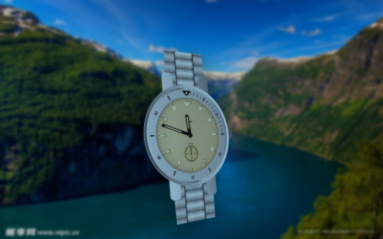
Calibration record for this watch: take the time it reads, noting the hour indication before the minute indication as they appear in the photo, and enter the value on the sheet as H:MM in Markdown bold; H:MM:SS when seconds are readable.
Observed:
**11:48**
